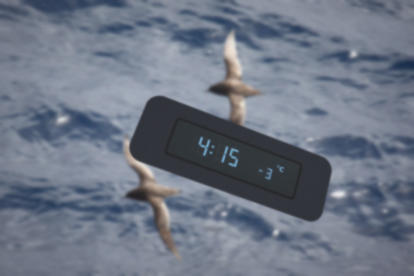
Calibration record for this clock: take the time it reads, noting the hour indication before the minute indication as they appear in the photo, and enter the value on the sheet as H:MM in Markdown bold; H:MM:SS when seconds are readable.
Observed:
**4:15**
